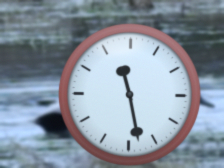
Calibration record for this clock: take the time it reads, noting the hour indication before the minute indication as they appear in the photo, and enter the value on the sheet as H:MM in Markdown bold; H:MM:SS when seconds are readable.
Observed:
**11:28**
